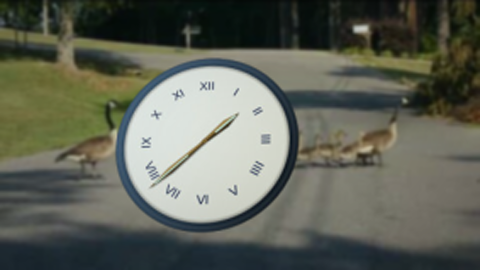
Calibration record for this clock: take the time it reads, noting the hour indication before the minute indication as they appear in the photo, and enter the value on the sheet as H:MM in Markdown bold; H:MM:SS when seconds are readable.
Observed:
**1:38**
